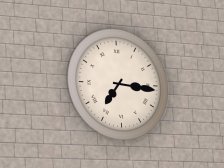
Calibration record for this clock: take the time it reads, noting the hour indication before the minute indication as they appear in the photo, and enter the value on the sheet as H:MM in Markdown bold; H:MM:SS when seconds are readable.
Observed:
**7:16**
